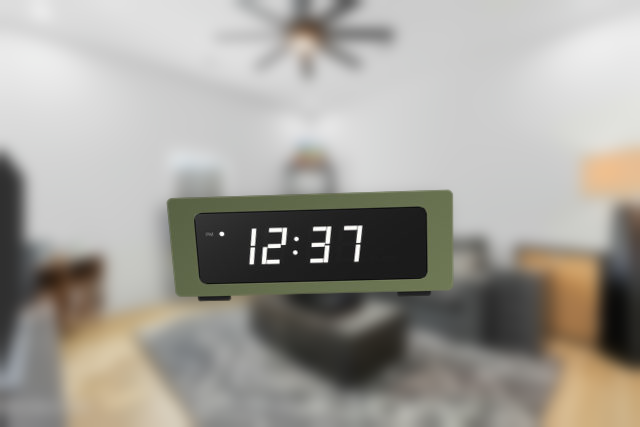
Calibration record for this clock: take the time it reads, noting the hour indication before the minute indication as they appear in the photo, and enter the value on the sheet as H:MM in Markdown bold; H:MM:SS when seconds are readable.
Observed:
**12:37**
